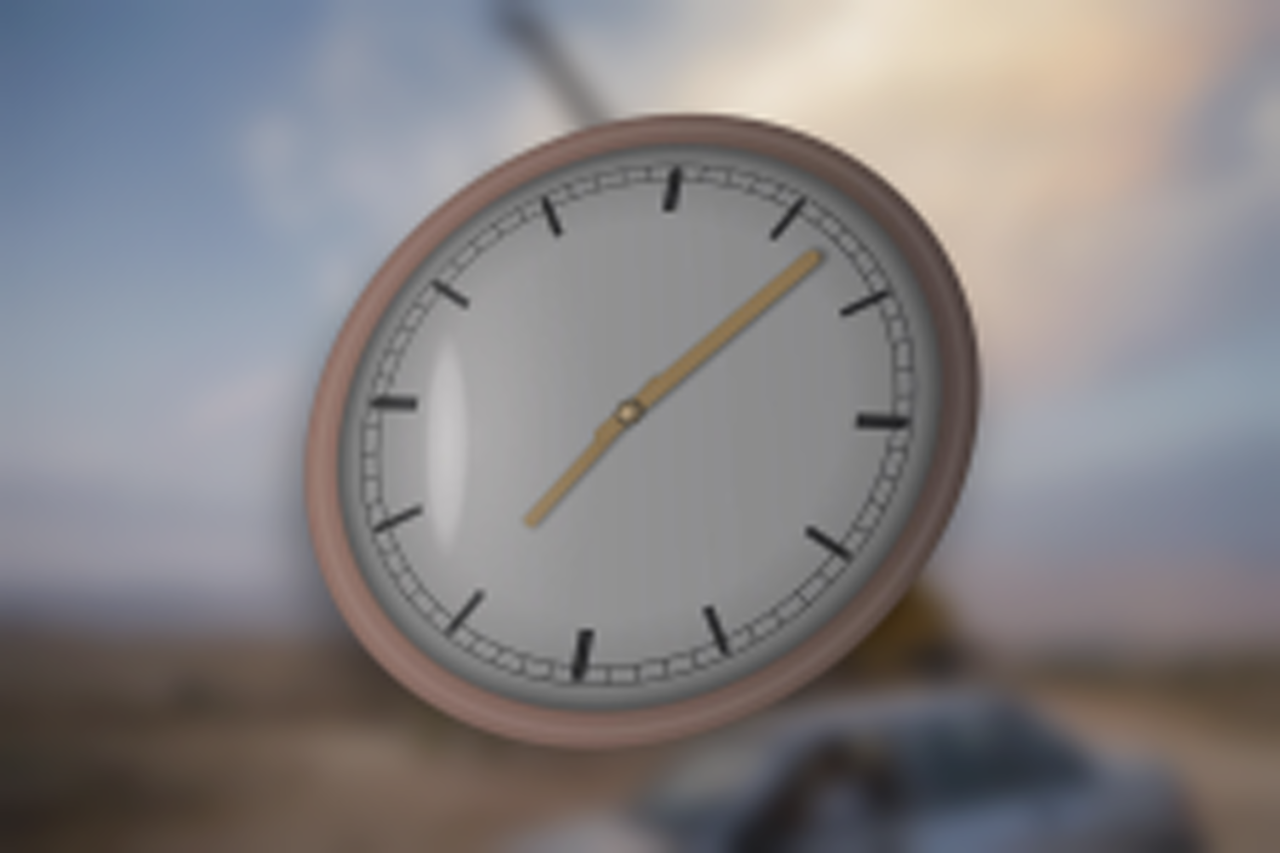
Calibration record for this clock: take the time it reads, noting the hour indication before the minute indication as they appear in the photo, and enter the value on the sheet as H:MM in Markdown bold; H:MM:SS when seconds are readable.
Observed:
**7:07**
